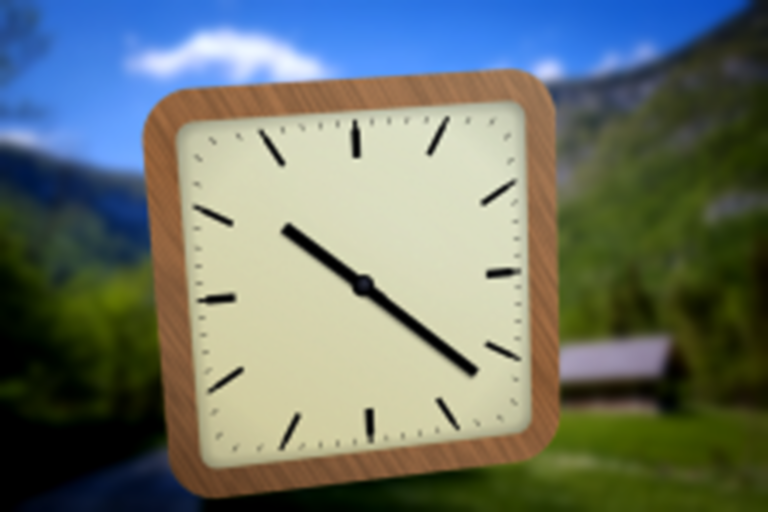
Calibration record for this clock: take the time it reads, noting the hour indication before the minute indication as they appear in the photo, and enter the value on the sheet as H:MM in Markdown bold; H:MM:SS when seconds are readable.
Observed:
**10:22**
